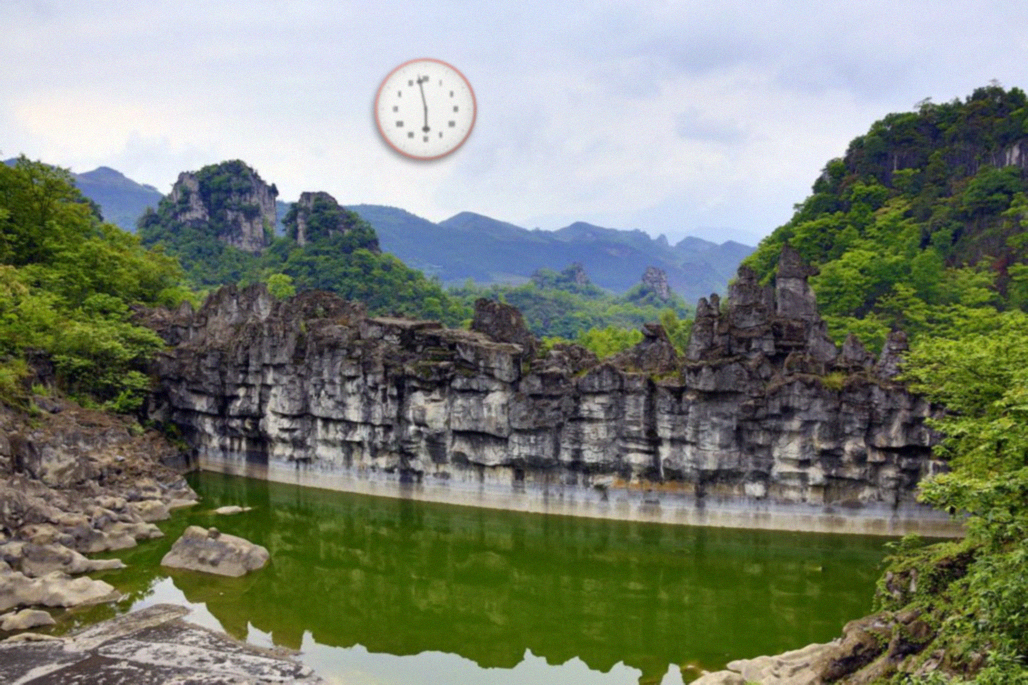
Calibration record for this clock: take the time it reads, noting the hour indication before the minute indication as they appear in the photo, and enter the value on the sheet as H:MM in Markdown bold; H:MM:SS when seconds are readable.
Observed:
**5:58**
